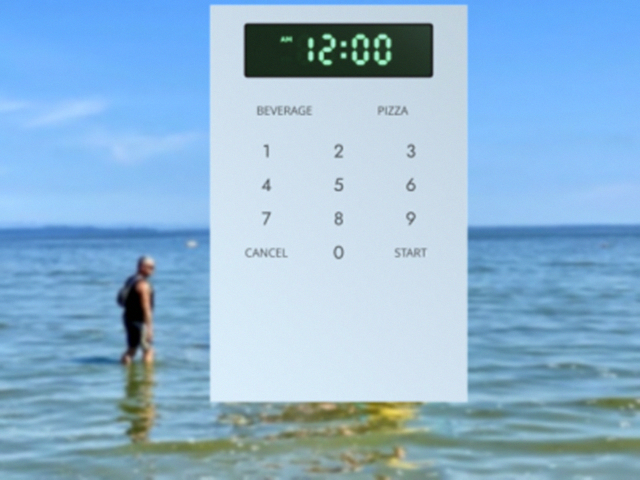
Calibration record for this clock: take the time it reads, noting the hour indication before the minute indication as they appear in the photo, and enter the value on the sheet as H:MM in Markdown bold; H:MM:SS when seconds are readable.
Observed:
**12:00**
